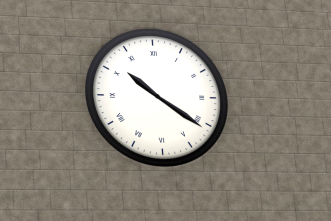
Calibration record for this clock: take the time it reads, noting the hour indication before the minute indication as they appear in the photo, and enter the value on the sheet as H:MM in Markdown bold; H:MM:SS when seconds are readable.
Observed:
**10:21**
